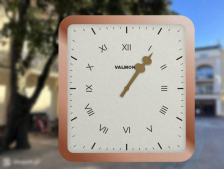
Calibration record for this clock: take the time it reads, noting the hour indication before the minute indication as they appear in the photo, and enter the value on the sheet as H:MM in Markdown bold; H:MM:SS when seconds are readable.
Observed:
**1:06**
